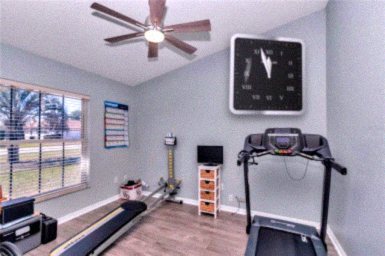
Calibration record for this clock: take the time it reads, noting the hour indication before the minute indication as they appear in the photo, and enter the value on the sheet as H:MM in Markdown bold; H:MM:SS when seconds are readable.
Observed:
**11:57**
